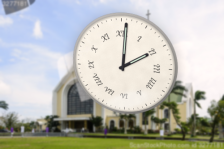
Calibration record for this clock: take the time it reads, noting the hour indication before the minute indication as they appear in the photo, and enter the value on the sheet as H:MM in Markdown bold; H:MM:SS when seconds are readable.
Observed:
**2:01**
